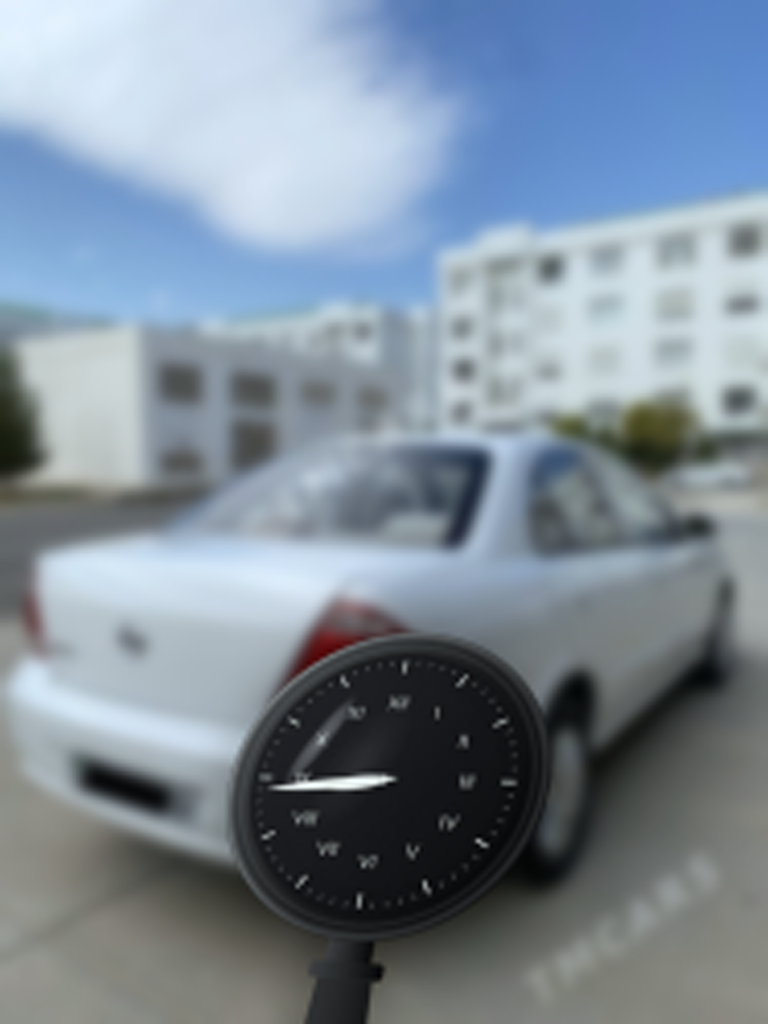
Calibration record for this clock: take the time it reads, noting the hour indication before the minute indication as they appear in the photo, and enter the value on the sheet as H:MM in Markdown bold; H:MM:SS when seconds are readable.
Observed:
**8:44**
